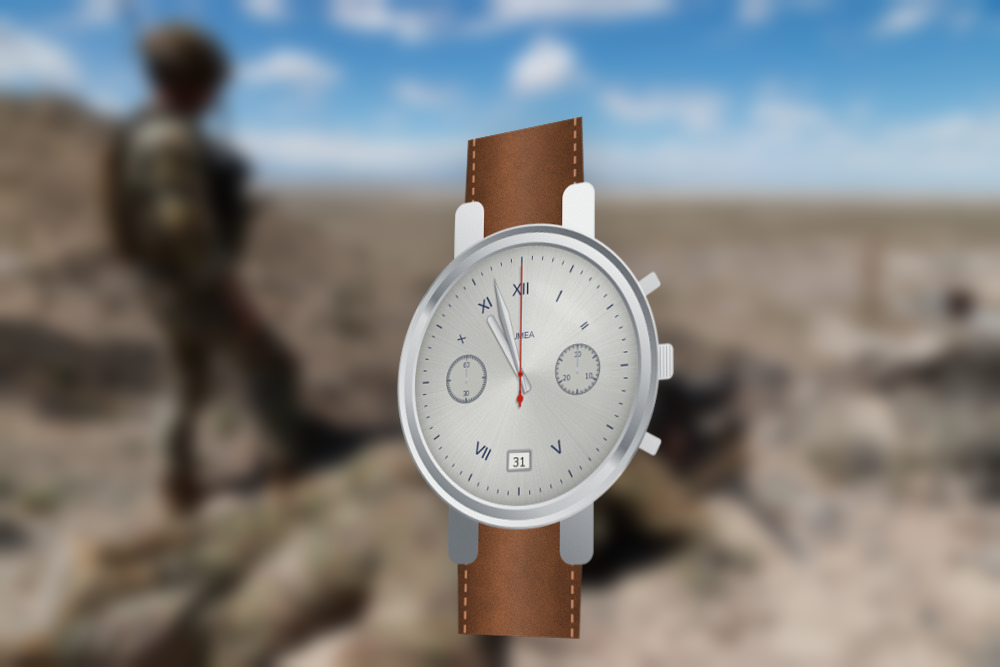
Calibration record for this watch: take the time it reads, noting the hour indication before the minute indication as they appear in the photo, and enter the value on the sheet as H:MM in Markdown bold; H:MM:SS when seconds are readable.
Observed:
**10:57**
